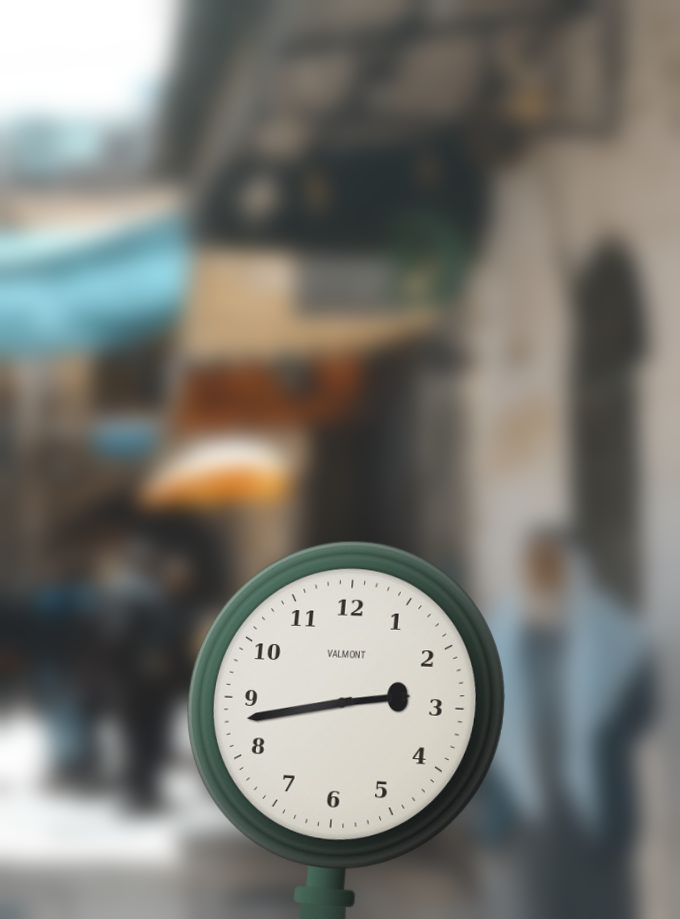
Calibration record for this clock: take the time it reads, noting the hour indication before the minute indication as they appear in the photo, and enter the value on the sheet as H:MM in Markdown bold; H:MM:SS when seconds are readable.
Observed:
**2:43**
